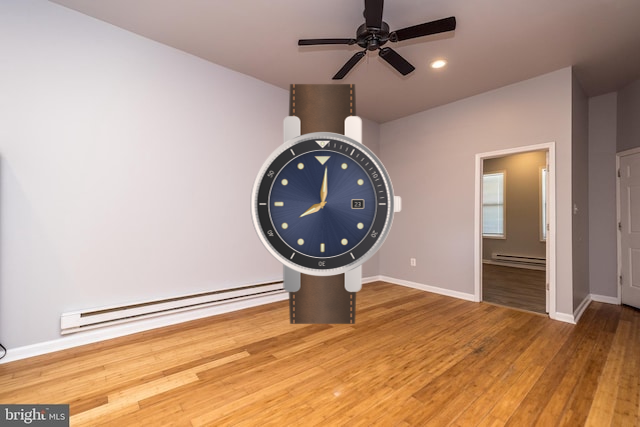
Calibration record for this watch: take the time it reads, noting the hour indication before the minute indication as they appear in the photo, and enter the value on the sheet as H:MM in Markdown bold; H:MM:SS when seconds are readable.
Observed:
**8:01**
